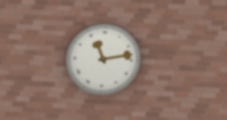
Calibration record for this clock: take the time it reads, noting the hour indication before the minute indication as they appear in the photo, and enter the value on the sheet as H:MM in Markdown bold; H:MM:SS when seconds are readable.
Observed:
**11:13**
